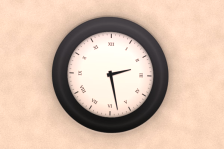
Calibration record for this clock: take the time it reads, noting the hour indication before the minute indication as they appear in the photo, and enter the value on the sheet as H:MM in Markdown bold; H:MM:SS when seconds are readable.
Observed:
**2:28**
